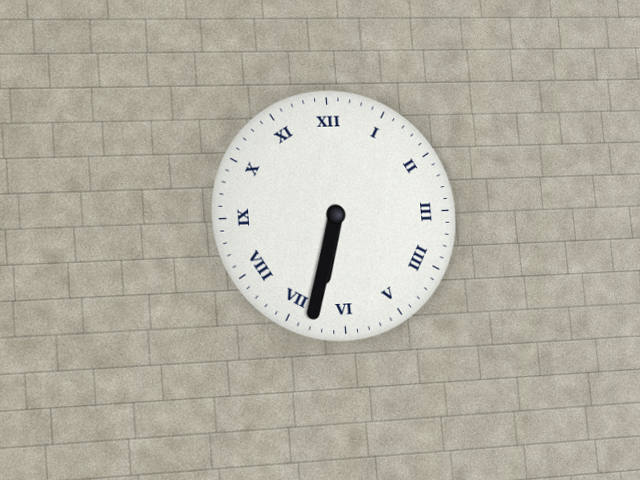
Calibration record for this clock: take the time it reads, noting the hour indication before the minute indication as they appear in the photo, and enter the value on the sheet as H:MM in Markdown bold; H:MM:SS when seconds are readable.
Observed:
**6:33**
